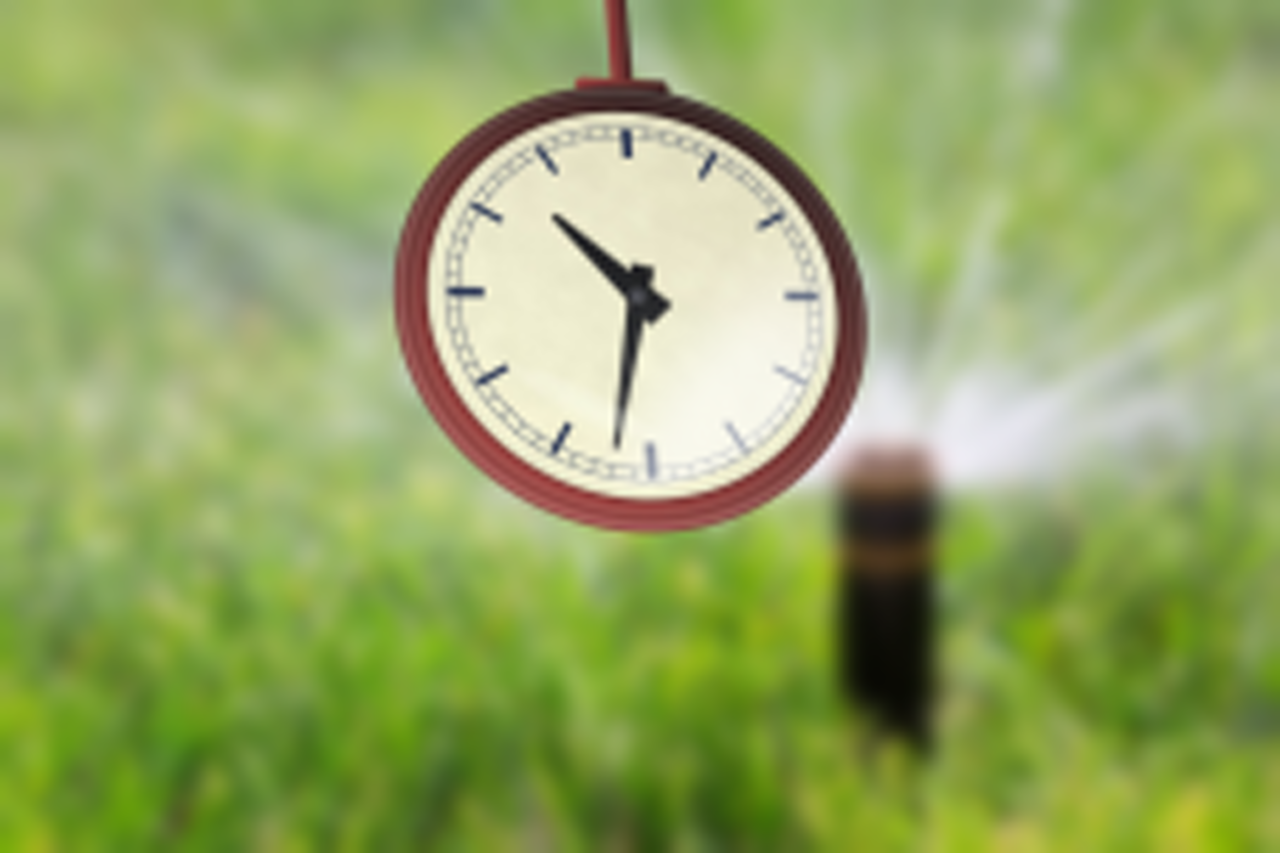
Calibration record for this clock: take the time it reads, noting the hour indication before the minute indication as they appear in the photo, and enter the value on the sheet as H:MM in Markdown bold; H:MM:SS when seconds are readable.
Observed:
**10:32**
